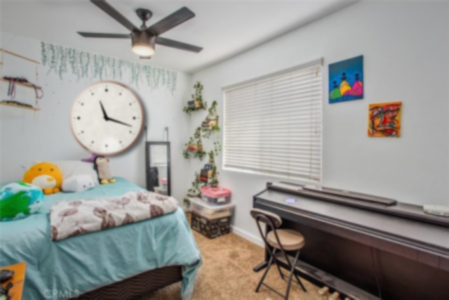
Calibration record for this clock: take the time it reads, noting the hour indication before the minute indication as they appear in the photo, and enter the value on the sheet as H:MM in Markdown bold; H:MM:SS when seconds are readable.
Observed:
**11:18**
